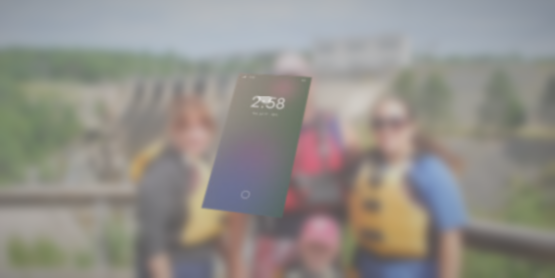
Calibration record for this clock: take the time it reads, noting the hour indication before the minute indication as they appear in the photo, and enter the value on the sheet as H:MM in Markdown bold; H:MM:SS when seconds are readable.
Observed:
**2:58**
